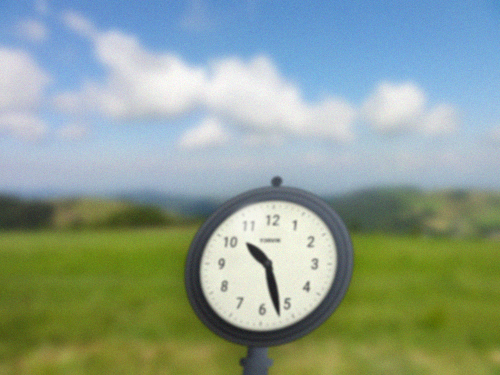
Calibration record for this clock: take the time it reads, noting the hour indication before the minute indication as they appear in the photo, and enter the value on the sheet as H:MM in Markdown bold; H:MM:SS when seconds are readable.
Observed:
**10:27**
